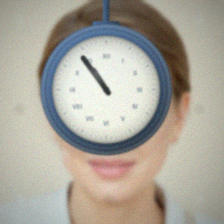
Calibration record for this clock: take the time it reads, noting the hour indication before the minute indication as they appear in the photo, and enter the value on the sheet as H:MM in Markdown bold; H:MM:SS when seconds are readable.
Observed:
**10:54**
